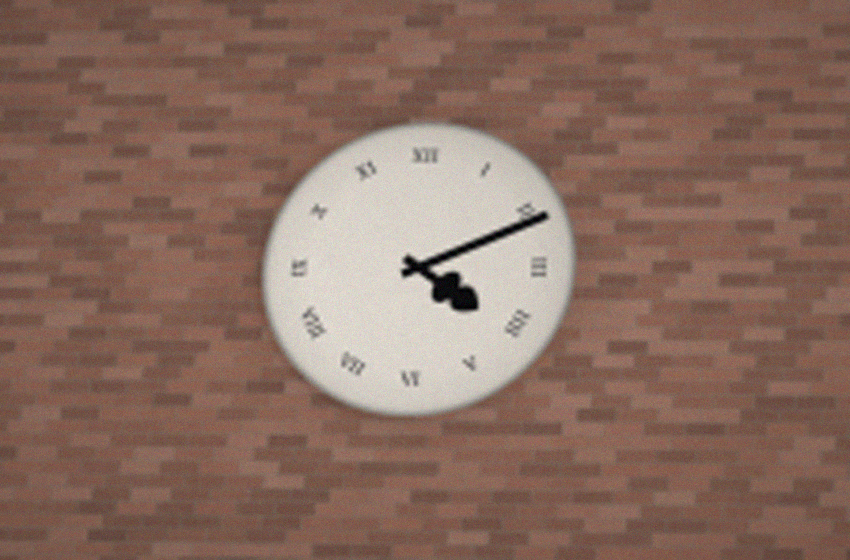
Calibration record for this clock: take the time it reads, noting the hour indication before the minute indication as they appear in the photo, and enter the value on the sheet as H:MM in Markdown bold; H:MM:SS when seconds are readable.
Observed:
**4:11**
